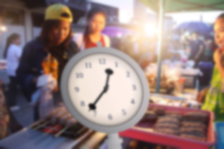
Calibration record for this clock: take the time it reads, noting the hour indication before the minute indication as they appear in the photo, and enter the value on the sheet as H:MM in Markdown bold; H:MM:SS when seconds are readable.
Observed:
**12:37**
